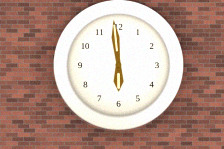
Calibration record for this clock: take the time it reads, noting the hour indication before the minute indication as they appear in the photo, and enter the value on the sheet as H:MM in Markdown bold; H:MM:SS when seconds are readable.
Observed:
**5:59**
